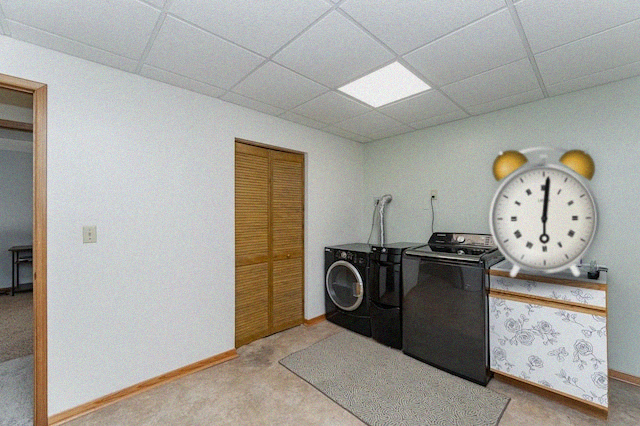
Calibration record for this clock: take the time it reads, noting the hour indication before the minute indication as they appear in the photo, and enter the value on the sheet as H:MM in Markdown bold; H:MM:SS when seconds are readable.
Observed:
**6:01**
